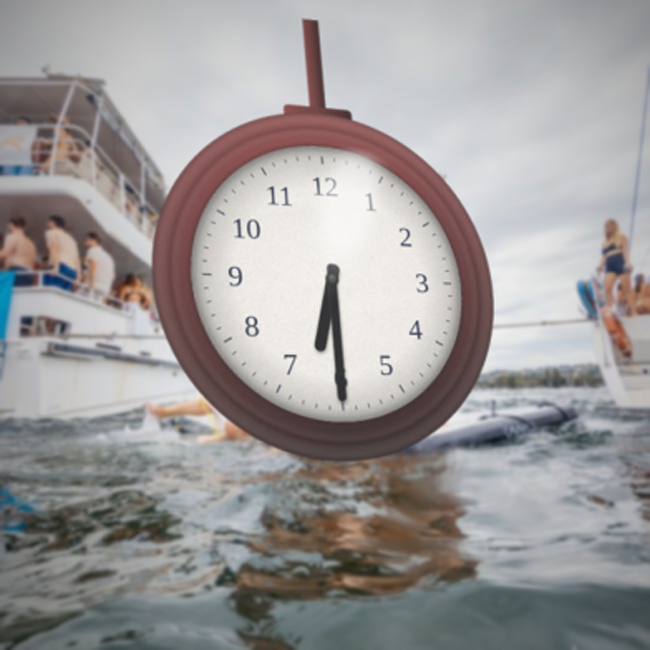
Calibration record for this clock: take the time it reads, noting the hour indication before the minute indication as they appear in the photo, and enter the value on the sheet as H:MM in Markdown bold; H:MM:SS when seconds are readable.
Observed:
**6:30**
